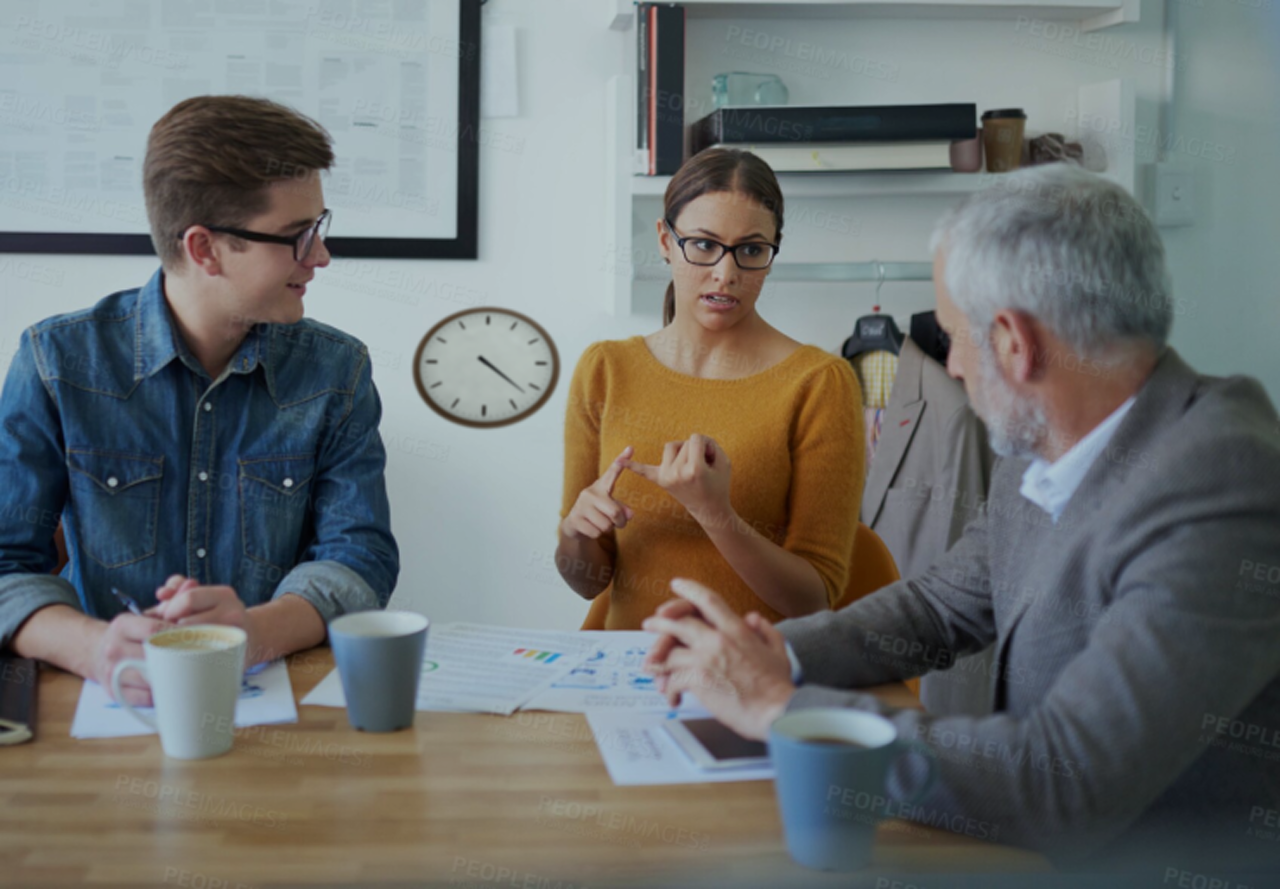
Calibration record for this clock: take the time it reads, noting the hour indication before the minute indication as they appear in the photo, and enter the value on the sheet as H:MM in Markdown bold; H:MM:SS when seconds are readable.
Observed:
**4:22**
